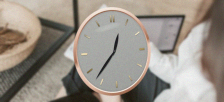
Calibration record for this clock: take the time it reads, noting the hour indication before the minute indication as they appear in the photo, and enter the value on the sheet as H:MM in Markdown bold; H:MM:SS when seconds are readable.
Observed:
**12:37**
